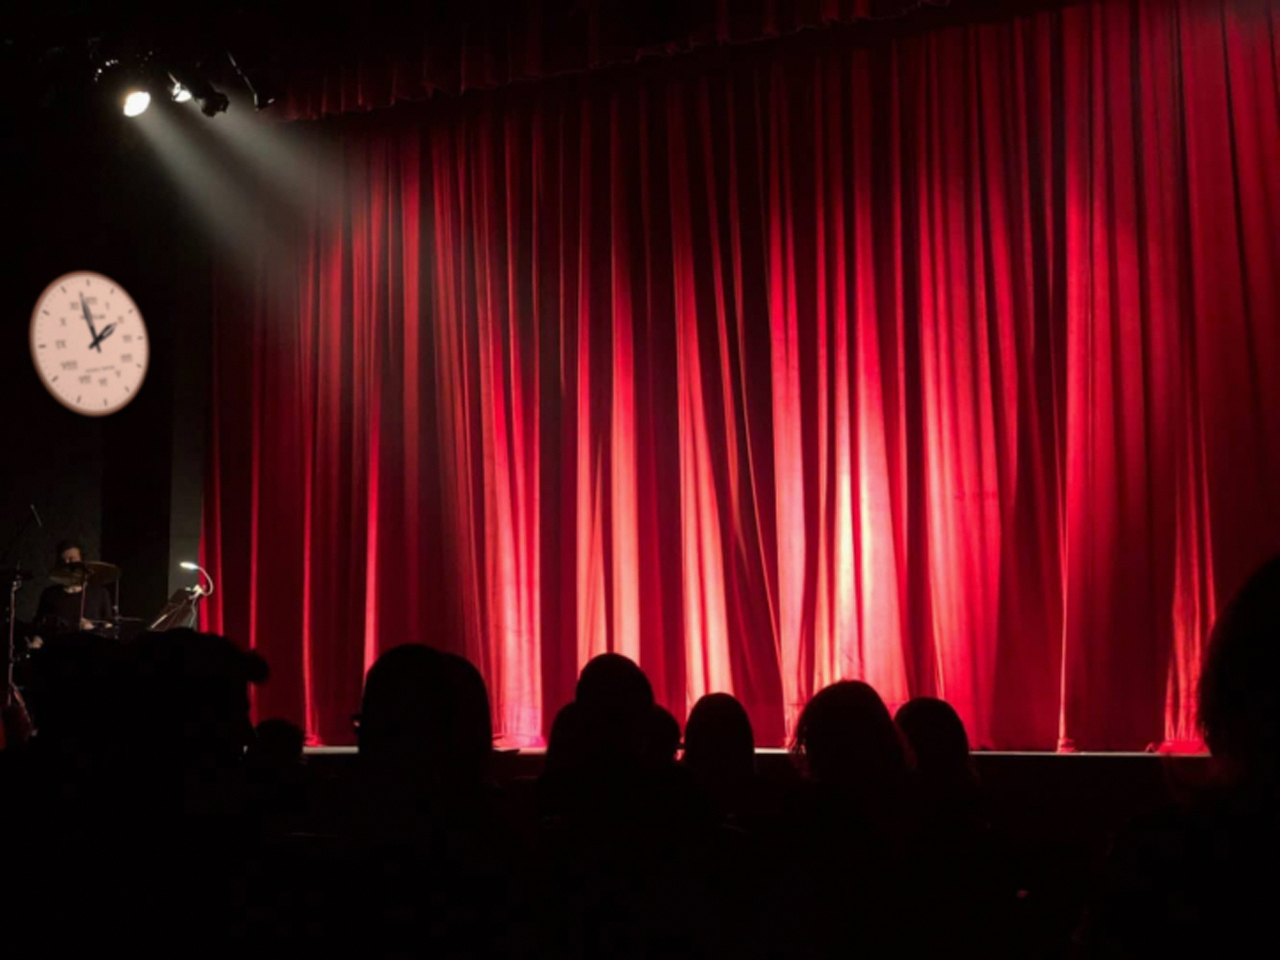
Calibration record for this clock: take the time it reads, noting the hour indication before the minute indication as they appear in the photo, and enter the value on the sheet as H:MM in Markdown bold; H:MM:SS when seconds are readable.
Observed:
**1:58**
